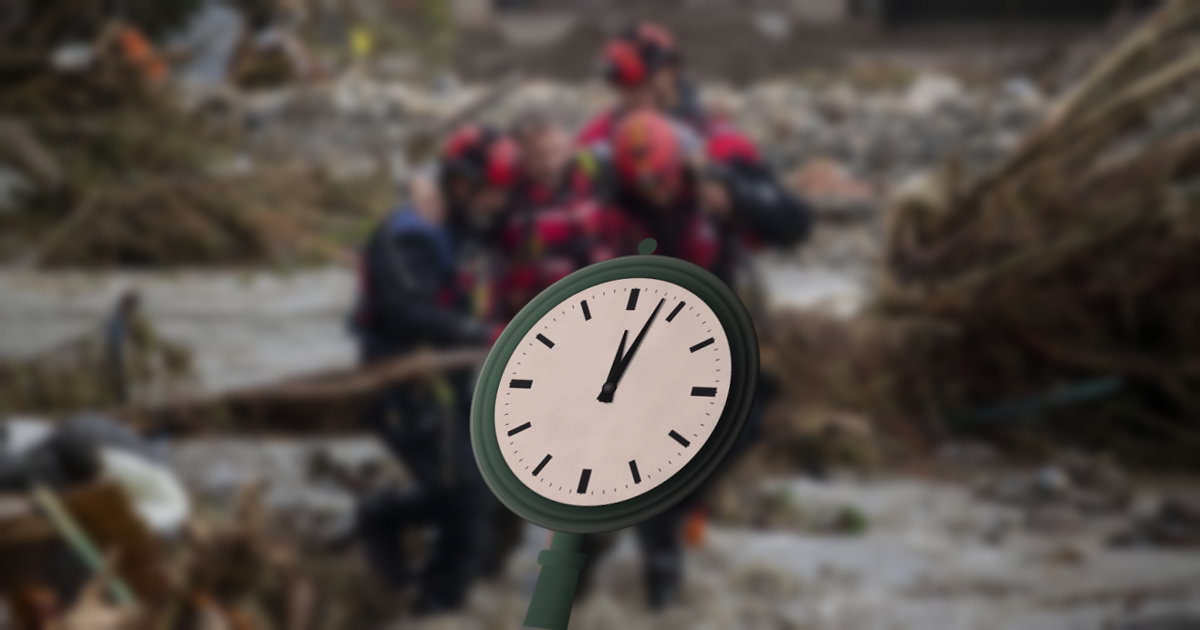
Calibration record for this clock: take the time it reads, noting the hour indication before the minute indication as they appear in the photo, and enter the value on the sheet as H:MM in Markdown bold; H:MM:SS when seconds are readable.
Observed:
**12:03**
